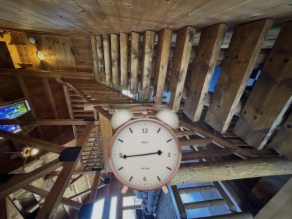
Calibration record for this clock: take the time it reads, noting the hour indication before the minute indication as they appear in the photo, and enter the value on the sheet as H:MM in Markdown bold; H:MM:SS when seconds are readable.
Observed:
**2:44**
